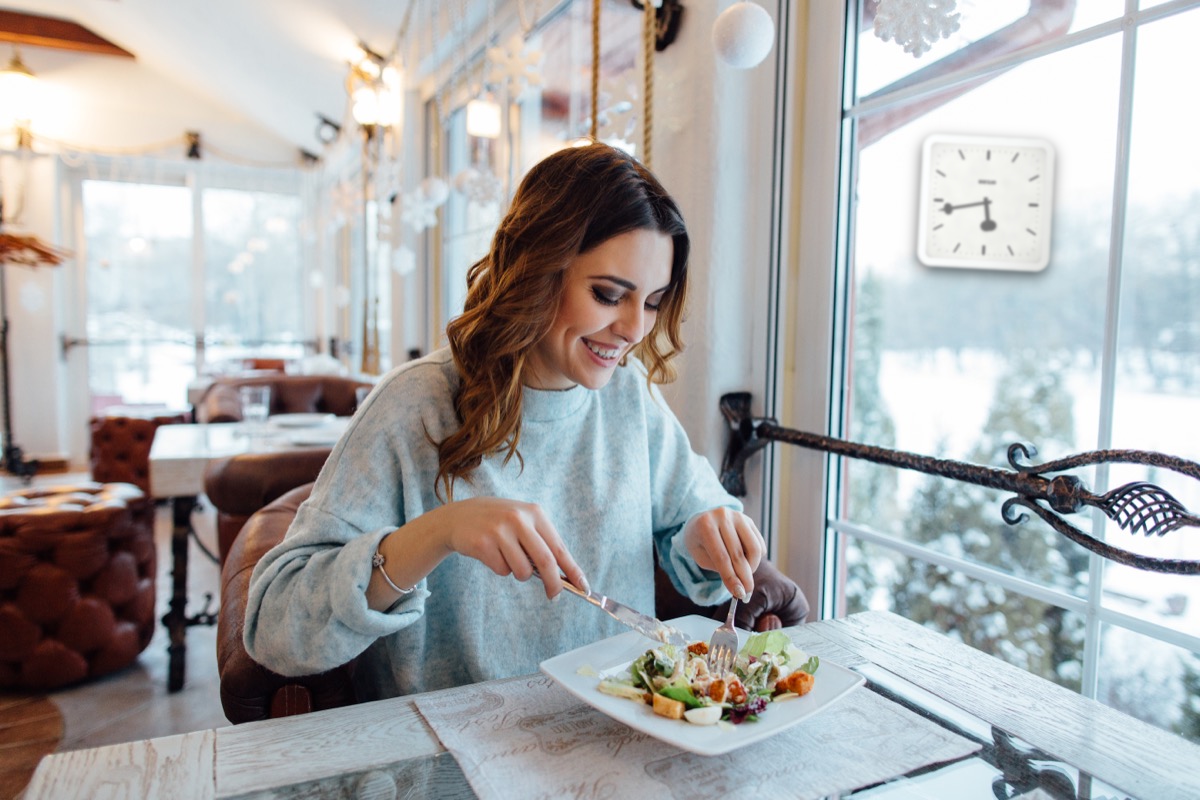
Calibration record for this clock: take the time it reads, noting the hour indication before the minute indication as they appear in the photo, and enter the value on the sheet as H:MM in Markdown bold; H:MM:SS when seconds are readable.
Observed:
**5:43**
